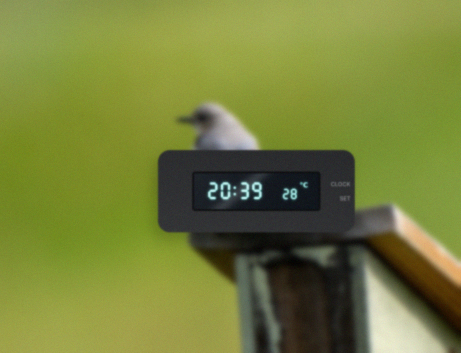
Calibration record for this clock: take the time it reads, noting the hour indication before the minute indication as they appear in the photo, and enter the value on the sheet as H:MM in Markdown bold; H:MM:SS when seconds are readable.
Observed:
**20:39**
